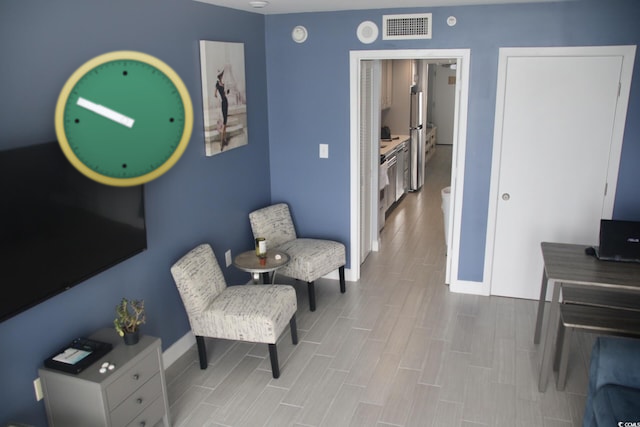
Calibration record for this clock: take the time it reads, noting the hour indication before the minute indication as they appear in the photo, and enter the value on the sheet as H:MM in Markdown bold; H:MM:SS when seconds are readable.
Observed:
**9:49**
